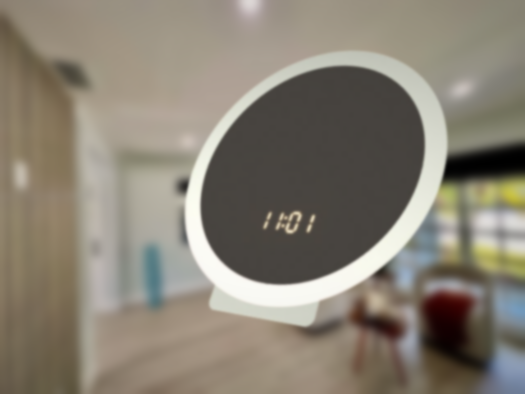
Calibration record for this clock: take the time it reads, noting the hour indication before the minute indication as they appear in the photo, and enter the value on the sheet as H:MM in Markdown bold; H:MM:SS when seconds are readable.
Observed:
**11:01**
